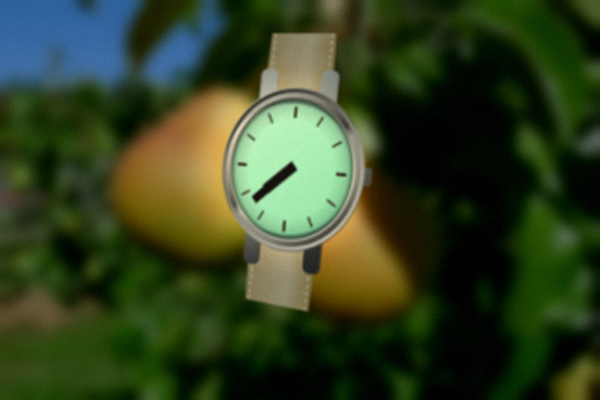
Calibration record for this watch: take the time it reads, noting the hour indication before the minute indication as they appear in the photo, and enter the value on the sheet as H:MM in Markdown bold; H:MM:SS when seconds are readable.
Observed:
**7:38**
